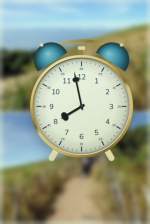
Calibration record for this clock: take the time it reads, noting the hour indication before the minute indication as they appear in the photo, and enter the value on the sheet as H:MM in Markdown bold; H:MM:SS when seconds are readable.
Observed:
**7:58**
